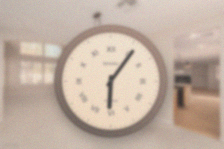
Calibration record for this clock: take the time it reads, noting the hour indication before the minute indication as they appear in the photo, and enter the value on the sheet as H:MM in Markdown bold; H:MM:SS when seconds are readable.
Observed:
**6:06**
